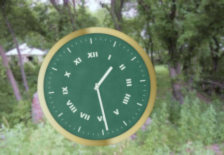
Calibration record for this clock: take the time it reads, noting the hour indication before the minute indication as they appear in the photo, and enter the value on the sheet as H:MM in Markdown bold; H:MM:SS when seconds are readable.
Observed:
**1:29**
